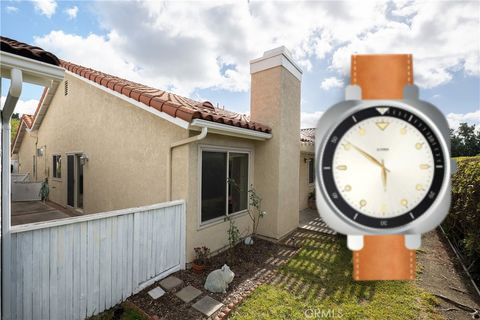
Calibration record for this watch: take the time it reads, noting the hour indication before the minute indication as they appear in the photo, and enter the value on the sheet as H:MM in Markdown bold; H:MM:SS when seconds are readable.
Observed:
**5:51**
